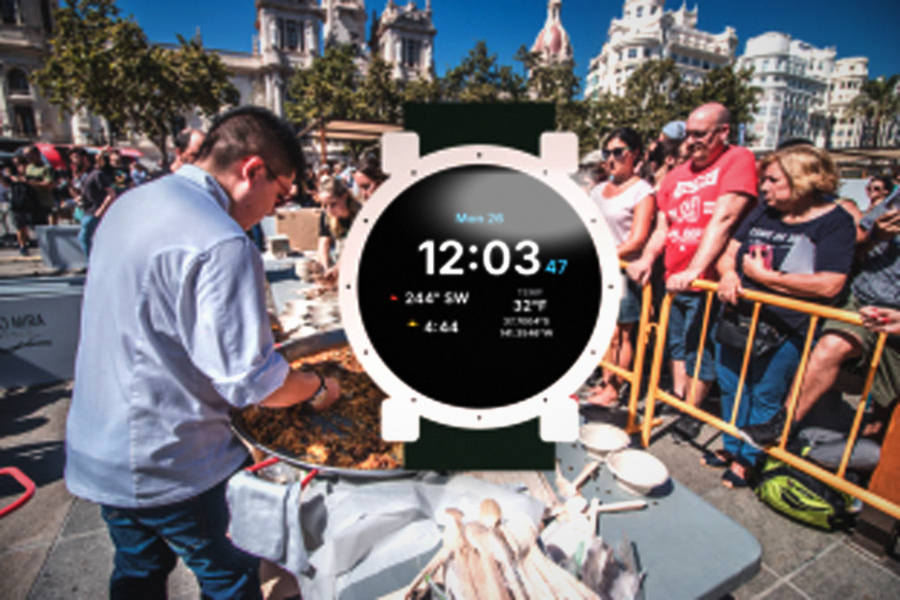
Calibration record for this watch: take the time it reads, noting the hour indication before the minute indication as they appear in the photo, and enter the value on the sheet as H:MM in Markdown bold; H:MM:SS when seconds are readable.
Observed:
**12:03**
